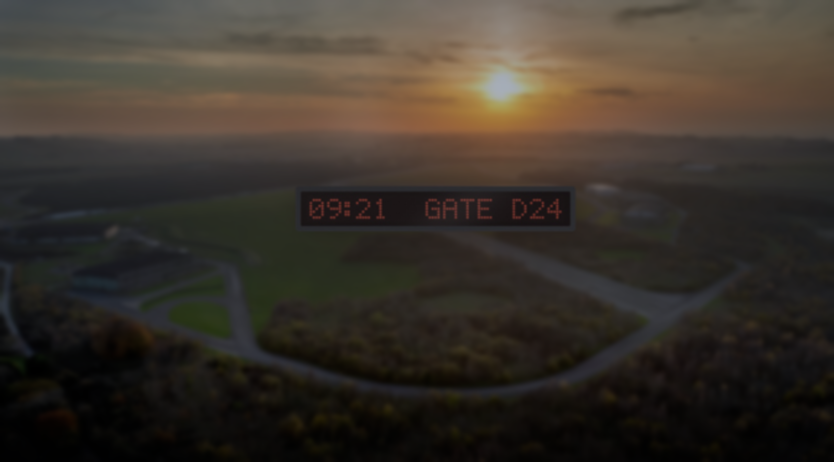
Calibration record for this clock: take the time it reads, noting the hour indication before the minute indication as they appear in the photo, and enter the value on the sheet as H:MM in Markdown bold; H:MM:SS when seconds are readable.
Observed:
**9:21**
